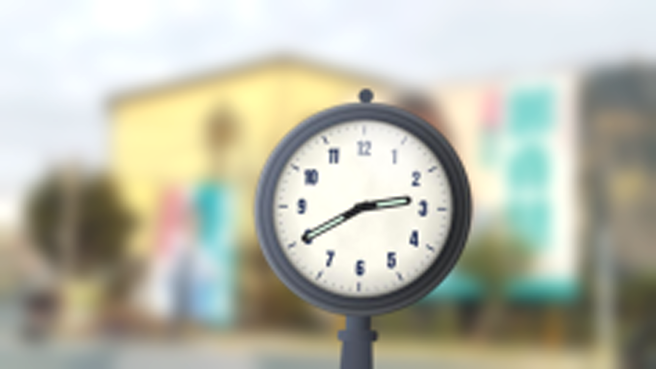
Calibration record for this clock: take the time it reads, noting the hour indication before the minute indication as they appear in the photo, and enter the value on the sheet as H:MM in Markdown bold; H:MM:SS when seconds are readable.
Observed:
**2:40**
